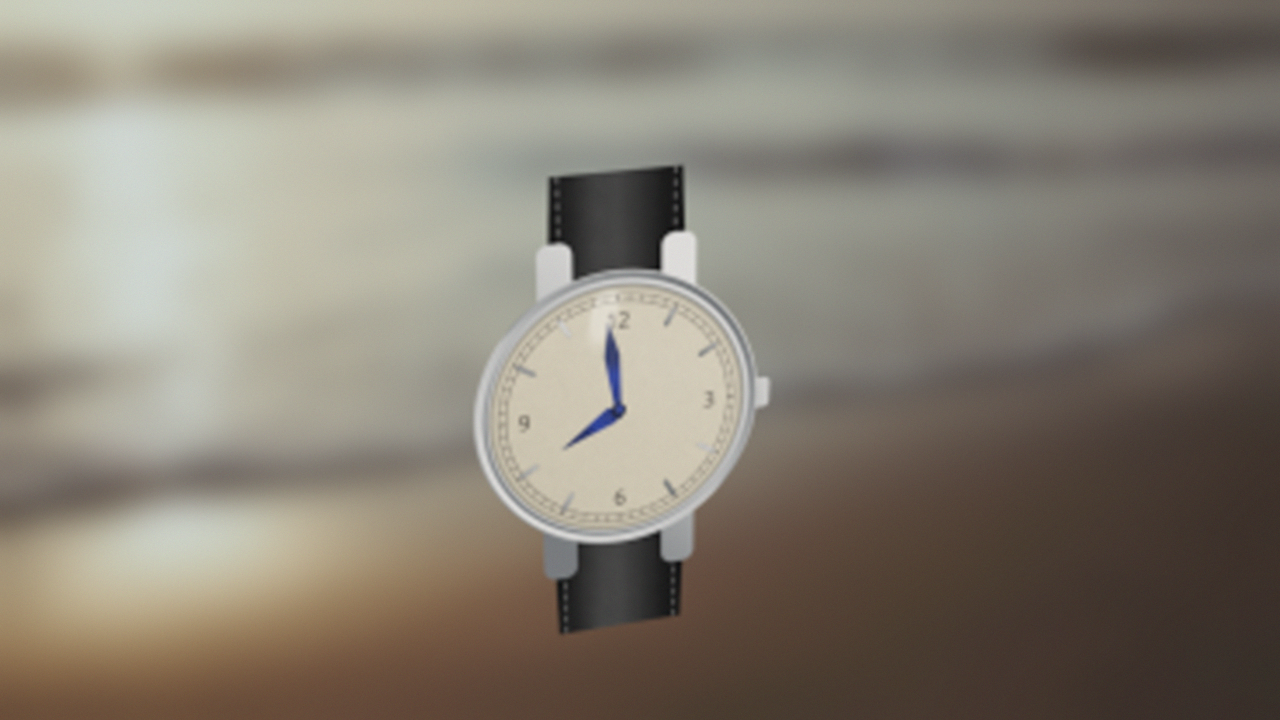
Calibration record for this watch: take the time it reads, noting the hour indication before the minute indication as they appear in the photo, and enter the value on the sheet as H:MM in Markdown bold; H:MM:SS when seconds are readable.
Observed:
**7:59**
